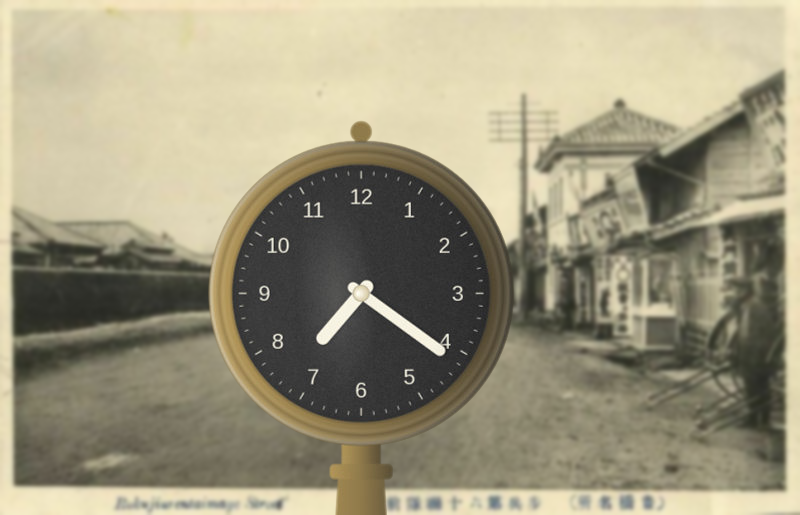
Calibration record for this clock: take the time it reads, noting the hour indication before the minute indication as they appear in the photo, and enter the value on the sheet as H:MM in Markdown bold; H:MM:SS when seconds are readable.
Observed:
**7:21**
